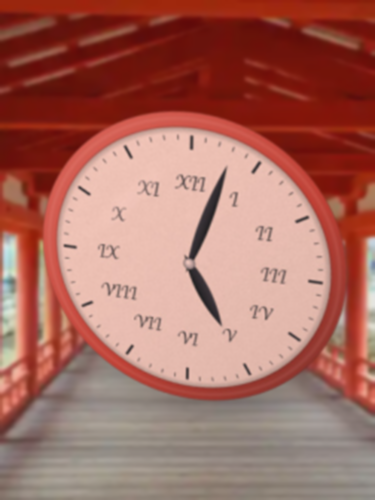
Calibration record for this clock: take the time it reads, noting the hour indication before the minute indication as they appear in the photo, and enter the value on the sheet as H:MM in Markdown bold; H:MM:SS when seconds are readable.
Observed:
**5:03**
